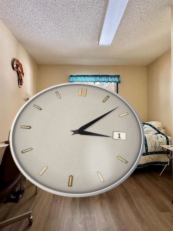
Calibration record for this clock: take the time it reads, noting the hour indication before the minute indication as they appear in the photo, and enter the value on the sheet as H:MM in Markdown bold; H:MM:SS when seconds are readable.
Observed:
**3:08**
